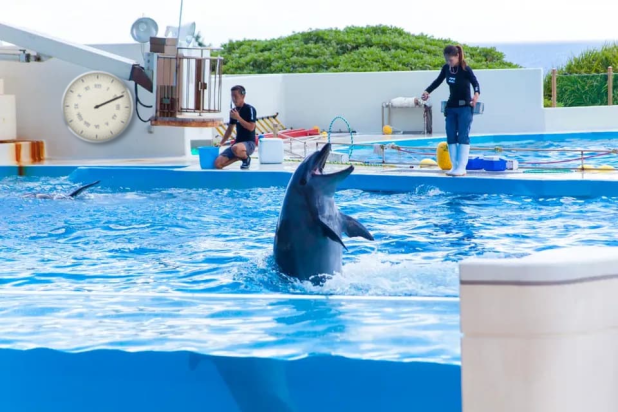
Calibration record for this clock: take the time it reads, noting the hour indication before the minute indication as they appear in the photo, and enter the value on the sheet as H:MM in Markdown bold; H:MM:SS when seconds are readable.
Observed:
**2:11**
